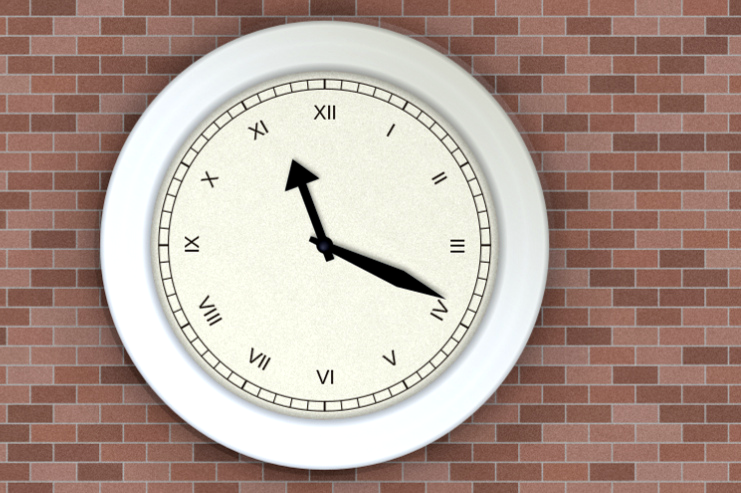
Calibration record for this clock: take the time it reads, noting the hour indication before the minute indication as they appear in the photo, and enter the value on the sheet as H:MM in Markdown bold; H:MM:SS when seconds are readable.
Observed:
**11:19**
